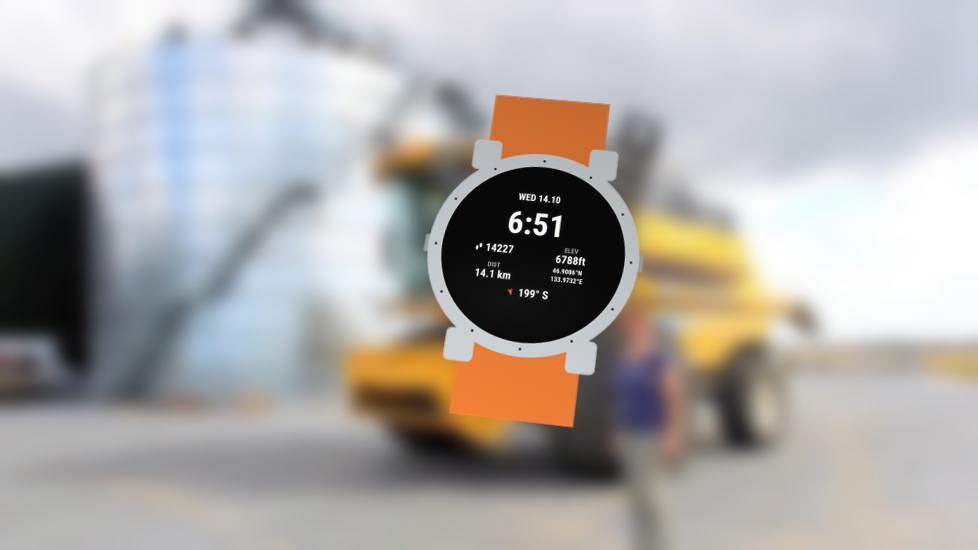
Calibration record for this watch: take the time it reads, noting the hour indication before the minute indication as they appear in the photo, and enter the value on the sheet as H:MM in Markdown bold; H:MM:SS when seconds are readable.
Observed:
**6:51**
